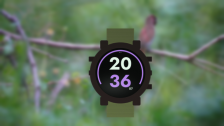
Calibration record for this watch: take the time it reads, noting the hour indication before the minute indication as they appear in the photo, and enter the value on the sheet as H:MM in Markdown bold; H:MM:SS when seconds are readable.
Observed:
**20:36**
